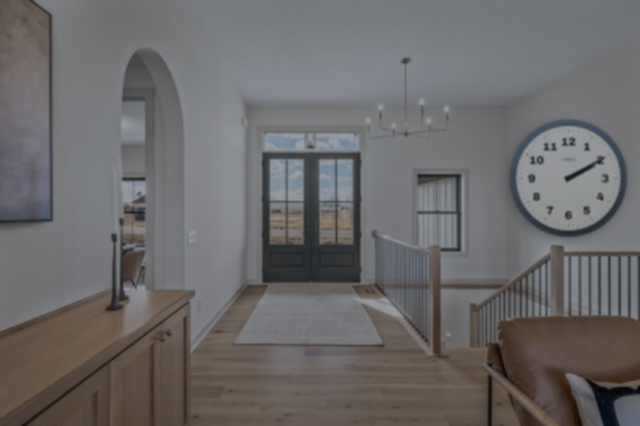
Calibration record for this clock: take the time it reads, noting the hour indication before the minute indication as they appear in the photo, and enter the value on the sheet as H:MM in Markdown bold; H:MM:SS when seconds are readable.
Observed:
**2:10**
